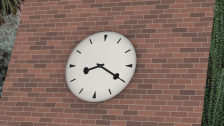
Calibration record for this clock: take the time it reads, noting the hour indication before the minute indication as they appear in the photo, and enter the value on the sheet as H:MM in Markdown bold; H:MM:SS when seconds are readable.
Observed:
**8:20**
